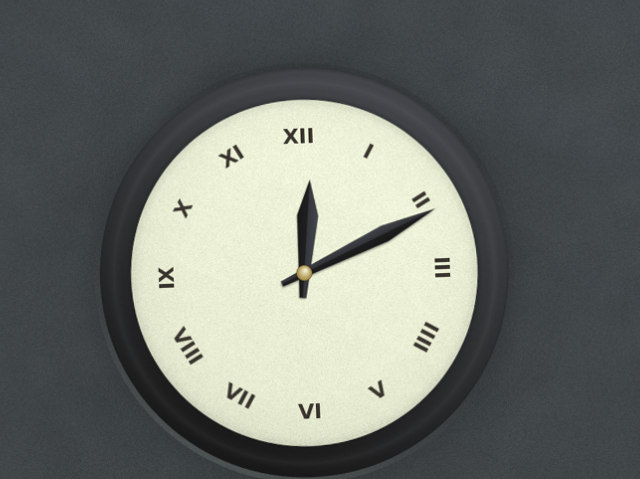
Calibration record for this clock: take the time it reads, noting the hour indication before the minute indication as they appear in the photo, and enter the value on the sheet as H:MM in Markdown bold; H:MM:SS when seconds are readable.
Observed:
**12:11**
